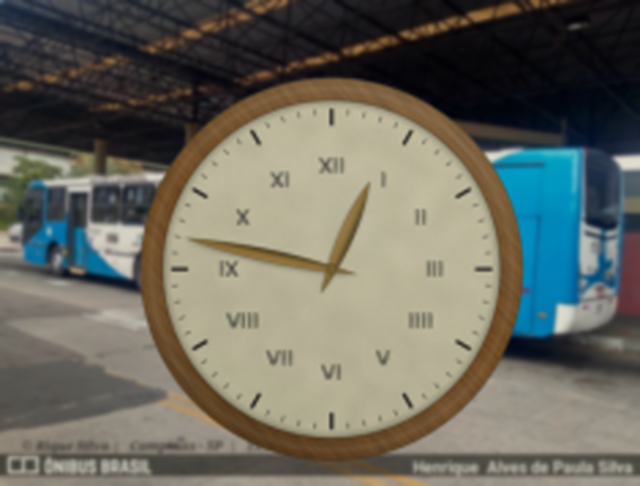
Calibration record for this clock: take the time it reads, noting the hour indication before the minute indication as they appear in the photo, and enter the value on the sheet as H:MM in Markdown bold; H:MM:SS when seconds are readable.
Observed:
**12:47**
